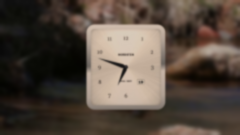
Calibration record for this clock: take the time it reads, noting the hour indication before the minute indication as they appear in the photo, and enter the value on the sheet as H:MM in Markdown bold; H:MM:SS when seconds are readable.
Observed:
**6:48**
